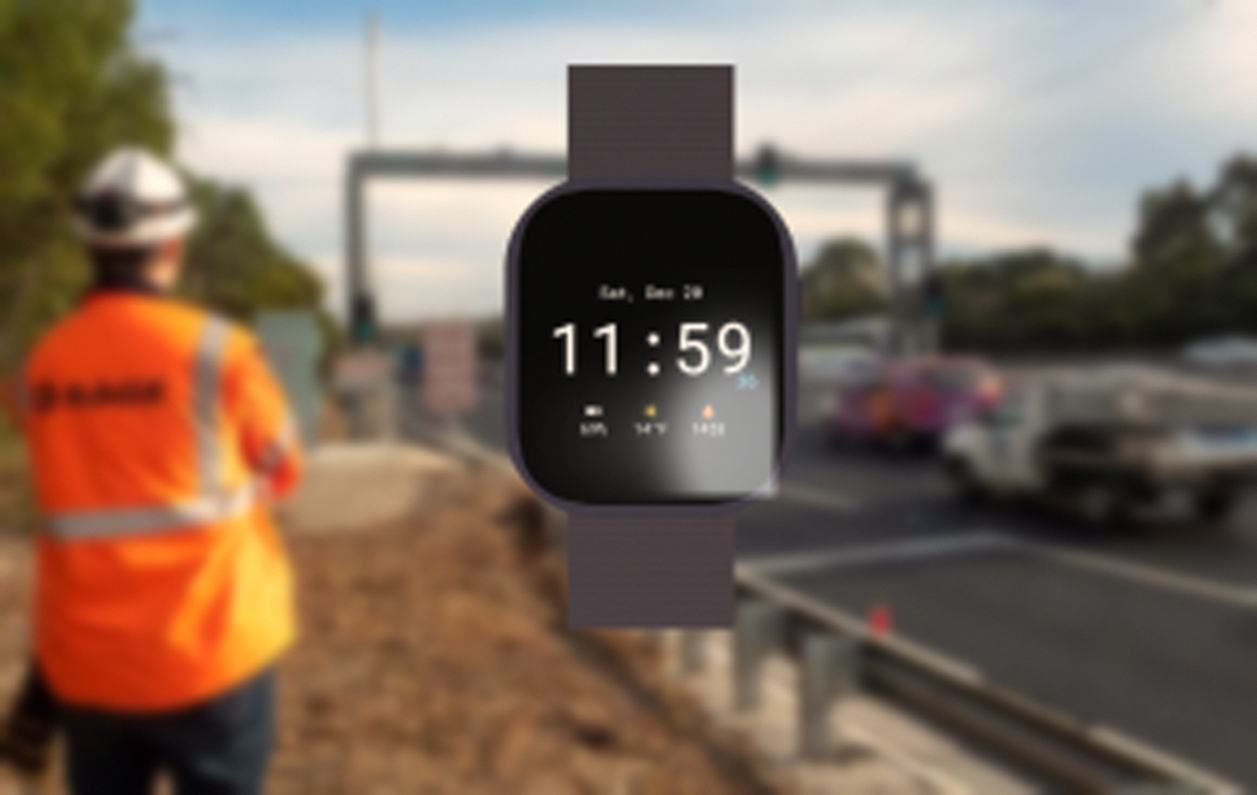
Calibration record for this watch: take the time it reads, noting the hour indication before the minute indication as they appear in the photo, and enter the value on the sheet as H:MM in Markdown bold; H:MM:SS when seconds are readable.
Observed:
**11:59**
